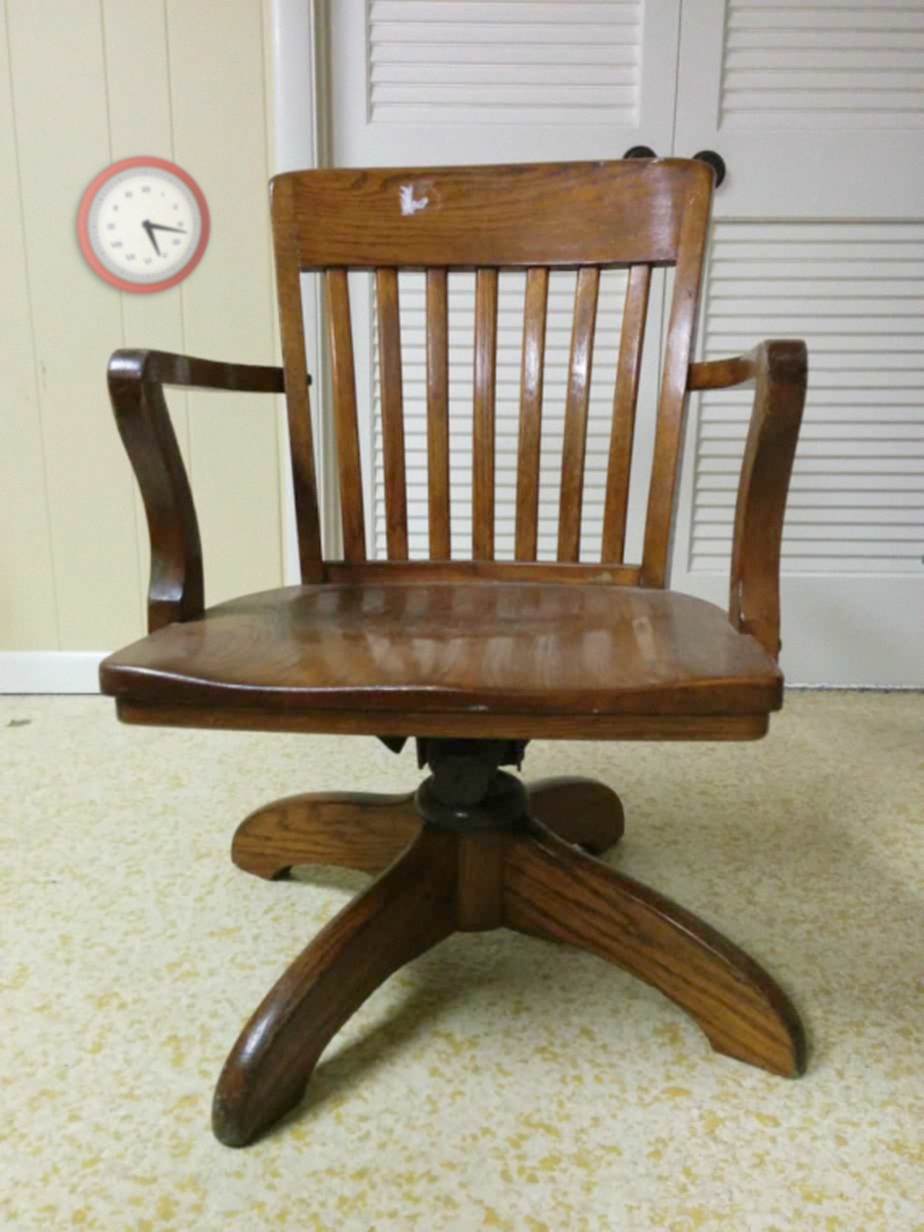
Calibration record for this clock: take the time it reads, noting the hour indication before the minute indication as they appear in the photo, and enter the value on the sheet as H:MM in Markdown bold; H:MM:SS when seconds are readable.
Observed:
**5:17**
